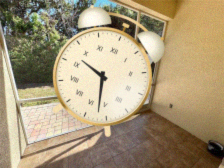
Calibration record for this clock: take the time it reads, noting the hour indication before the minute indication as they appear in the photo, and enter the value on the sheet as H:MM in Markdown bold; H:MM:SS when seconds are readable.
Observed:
**9:27**
